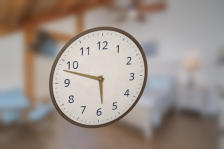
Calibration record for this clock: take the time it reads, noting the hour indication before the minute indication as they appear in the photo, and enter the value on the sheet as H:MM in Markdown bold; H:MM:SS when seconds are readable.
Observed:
**5:48**
